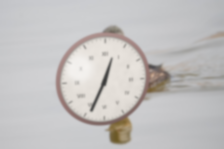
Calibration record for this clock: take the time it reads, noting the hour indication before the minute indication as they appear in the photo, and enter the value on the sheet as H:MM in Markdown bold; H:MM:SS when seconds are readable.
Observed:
**12:34**
